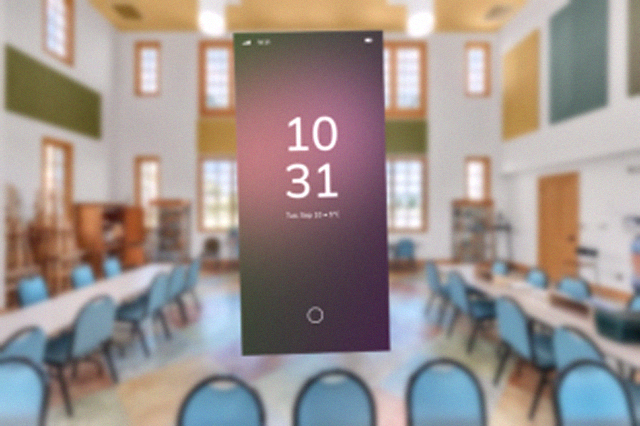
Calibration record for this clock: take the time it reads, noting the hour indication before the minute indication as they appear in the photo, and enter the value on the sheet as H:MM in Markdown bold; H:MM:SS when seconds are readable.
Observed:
**10:31**
